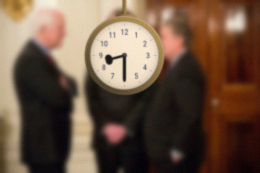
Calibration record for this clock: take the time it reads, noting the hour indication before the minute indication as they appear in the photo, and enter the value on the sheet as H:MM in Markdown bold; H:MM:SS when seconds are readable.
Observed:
**8:30**
